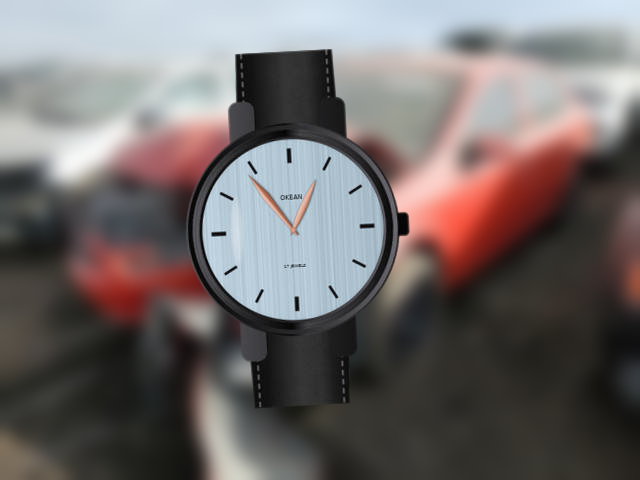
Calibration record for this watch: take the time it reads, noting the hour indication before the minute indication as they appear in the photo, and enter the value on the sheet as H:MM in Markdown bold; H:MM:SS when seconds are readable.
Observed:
**12:54**
